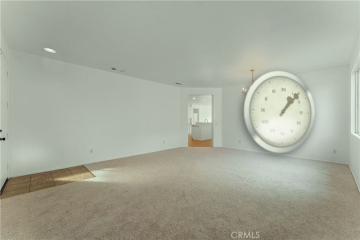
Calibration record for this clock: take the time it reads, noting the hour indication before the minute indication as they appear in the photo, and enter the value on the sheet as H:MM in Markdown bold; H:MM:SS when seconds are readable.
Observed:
**1:07**
